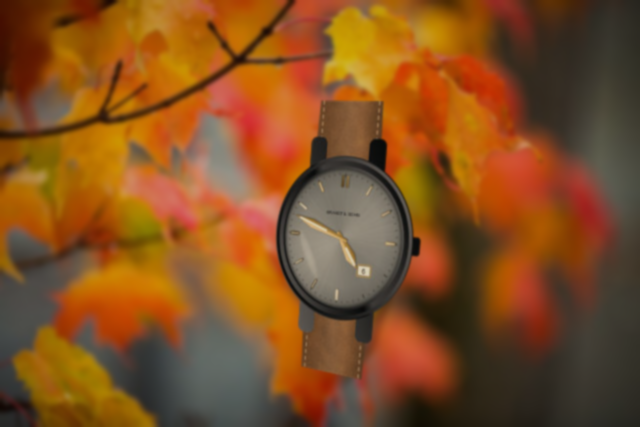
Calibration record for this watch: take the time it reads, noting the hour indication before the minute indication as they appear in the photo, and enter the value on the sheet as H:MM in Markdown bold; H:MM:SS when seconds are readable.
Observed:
**4:48**
